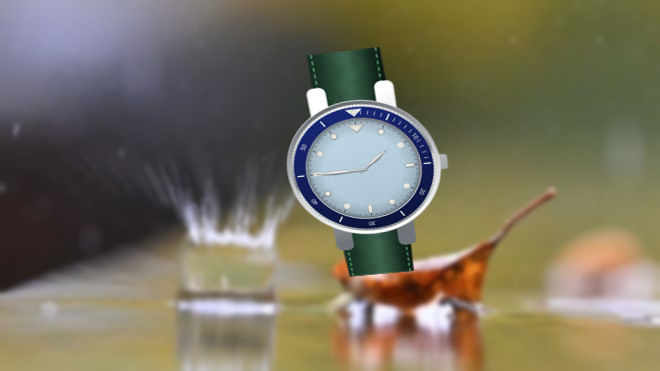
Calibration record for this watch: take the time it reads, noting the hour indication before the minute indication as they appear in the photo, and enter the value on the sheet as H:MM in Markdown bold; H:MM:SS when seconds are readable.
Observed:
**1:45**
